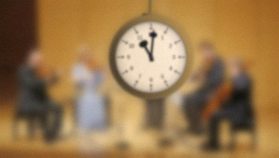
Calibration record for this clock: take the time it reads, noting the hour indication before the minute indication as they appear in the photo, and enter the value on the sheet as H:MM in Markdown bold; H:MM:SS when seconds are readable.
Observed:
**11:01**
